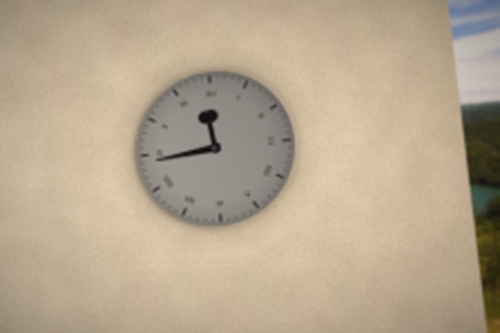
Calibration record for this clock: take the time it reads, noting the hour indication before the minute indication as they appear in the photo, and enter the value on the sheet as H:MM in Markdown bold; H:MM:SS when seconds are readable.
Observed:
**11:44**
